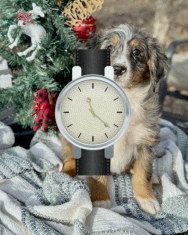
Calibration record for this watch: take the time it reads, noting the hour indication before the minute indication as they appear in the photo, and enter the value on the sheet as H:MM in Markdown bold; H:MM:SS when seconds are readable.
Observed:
**11:22**
